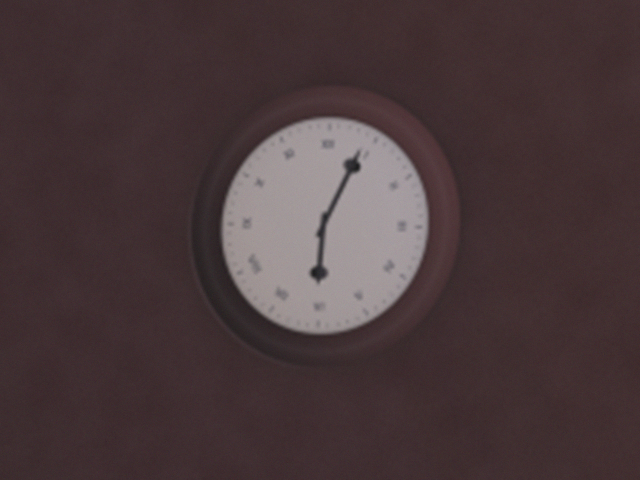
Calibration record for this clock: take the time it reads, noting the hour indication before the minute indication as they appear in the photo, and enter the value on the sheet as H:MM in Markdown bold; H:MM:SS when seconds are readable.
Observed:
**6:04**
